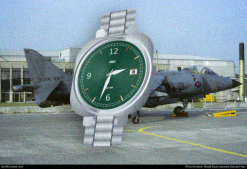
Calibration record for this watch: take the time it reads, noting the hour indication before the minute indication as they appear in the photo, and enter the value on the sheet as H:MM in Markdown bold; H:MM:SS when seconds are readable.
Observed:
**2:33**
